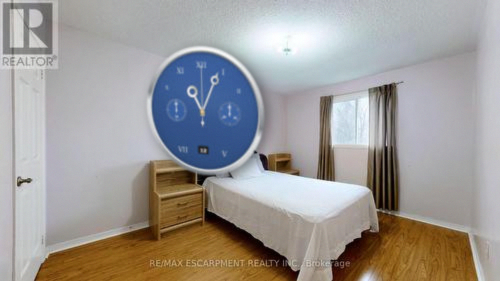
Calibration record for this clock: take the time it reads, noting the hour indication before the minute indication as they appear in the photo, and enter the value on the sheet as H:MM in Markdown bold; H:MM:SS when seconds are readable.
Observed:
**11:04**
